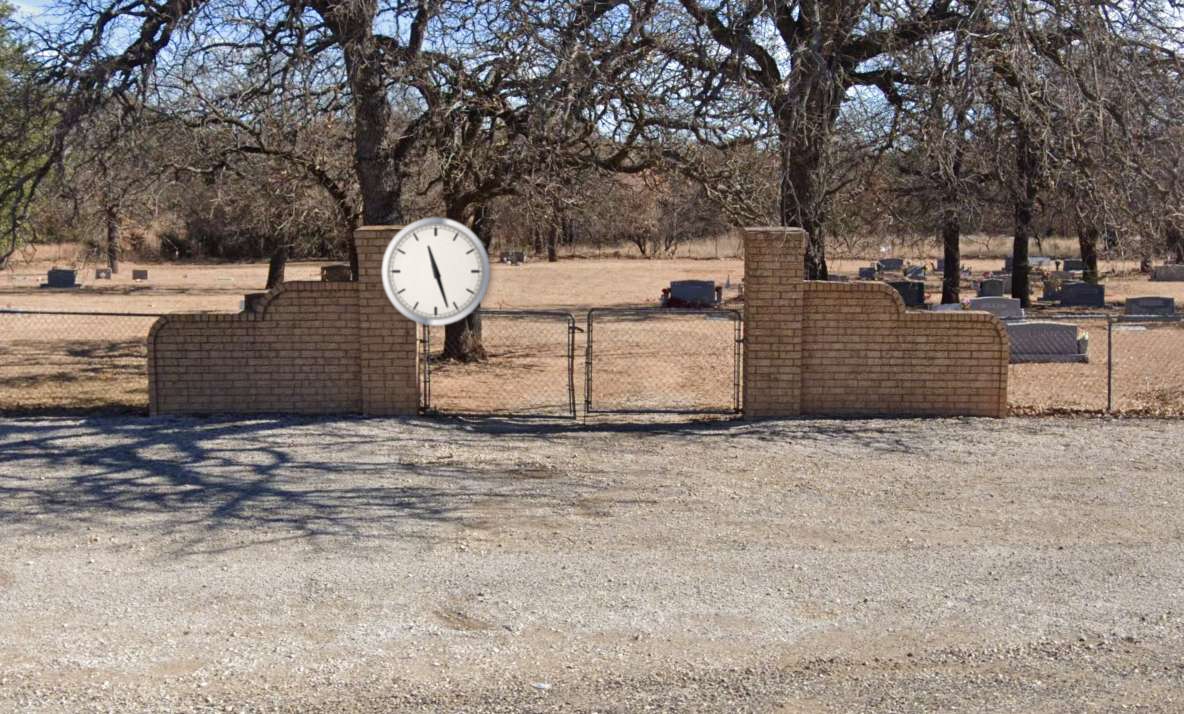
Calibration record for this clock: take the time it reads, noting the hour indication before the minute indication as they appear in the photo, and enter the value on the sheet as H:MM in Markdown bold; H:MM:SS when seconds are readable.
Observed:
**11:27**
